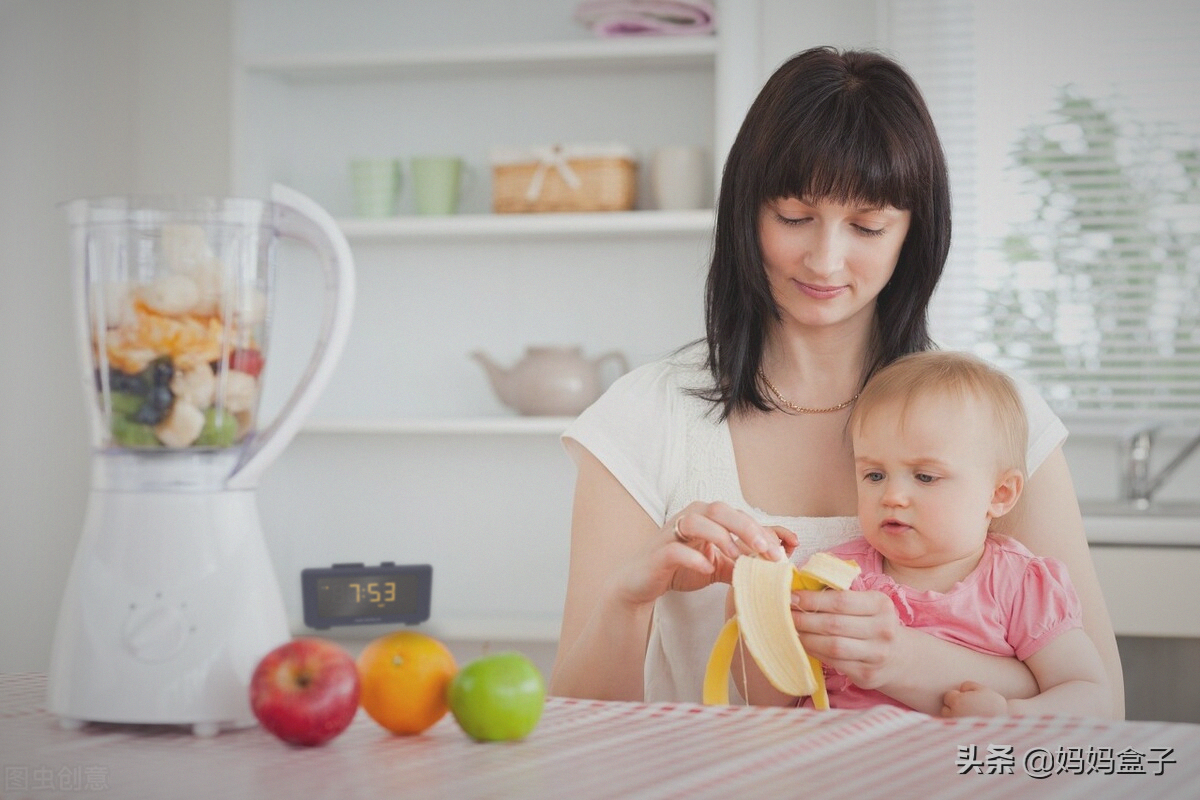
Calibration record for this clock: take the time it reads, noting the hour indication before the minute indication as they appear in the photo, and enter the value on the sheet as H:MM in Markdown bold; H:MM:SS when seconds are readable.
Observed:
**7:53**
